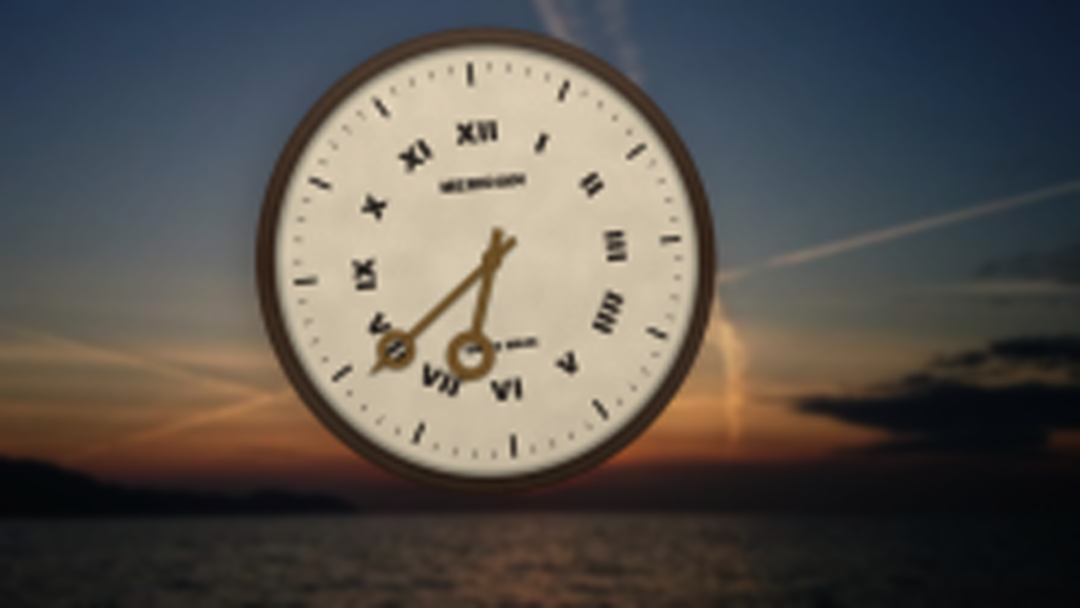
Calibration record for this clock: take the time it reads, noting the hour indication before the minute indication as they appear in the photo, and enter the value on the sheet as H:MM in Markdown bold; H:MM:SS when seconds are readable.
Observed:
**6:39**
